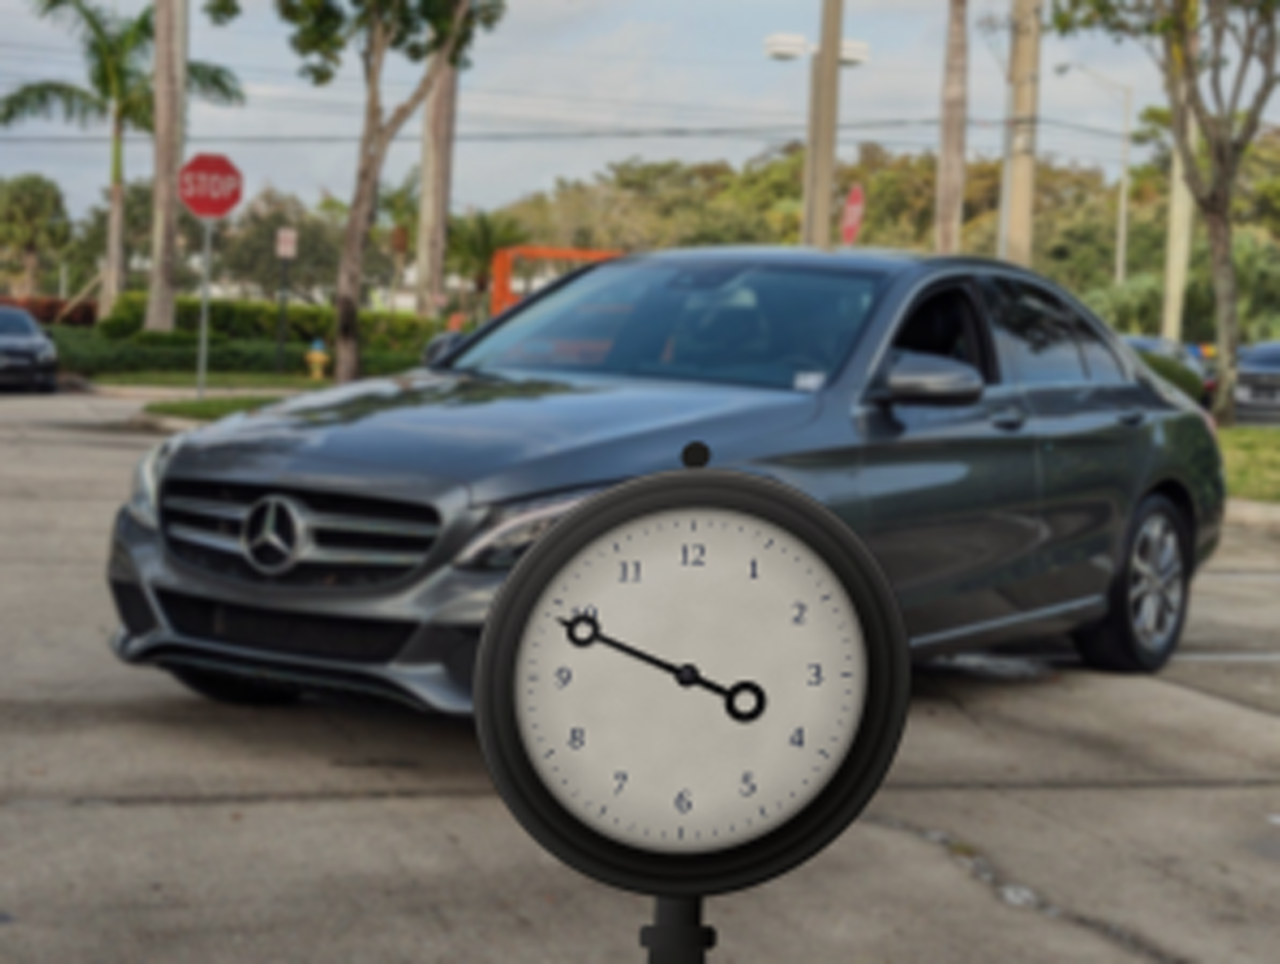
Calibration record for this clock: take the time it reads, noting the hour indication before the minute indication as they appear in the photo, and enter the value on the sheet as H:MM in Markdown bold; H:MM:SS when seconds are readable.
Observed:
**3:49**
